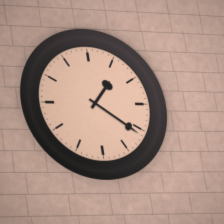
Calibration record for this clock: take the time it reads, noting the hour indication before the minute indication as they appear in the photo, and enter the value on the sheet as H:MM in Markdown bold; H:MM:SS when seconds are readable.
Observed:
**1:21**
